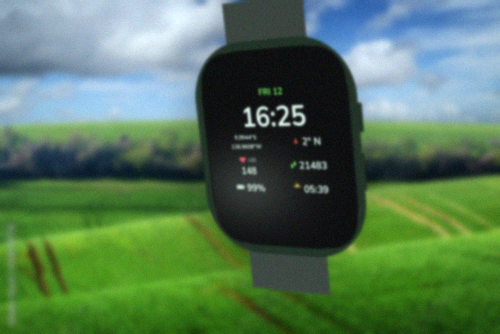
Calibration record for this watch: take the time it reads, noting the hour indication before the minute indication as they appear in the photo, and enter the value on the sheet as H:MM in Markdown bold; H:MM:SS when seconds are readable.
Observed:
**16:25**
